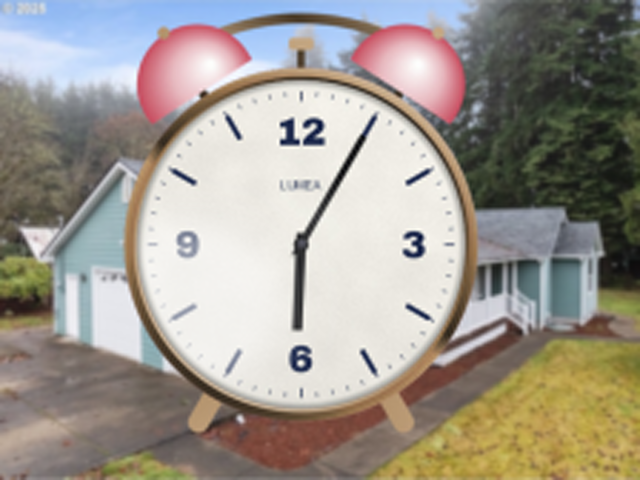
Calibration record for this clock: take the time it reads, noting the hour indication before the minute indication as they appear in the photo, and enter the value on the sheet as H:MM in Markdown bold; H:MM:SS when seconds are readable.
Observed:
**6:05**
